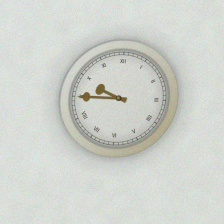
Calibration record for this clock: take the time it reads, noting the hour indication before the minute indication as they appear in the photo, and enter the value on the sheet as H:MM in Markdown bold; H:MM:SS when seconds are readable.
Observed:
**9:45**
